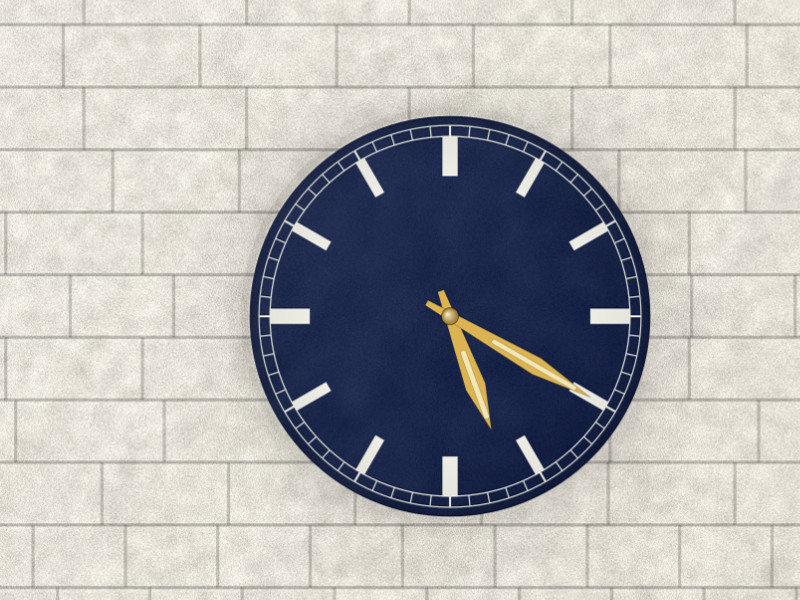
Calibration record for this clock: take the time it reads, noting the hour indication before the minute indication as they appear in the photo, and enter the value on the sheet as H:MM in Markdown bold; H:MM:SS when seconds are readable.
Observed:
**5:20**
